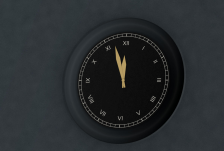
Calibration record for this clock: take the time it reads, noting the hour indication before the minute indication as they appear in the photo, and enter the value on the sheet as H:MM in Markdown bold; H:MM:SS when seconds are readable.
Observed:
**11:57**
